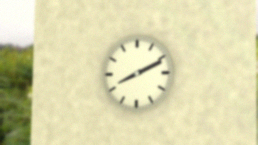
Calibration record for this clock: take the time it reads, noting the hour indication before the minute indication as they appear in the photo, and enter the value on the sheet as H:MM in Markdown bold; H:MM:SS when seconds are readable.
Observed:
**8:11**
